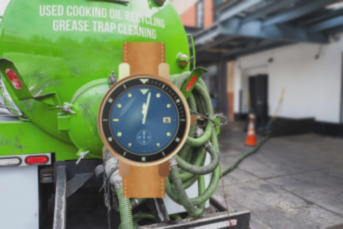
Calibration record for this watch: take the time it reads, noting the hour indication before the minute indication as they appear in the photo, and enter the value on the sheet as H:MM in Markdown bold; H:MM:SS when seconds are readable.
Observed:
**12:02**
